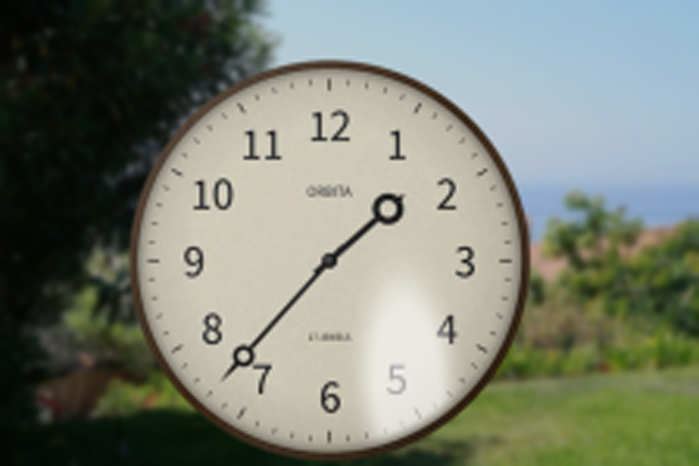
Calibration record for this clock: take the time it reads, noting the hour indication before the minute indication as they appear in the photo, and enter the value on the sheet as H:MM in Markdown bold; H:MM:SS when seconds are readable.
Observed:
**1:37**
